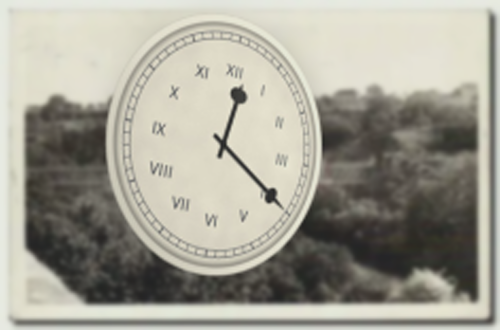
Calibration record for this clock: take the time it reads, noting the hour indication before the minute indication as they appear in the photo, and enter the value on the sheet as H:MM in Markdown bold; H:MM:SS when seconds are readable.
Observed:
**12:20**
